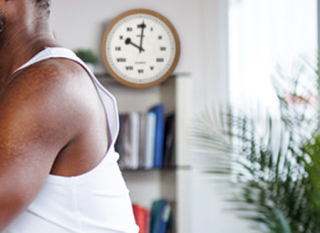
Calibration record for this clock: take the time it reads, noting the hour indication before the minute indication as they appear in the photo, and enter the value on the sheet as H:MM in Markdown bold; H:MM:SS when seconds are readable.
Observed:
**10:01**
